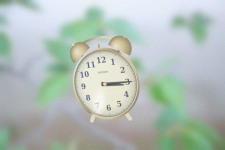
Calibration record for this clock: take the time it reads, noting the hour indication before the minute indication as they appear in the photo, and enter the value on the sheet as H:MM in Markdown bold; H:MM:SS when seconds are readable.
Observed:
**3:15**
